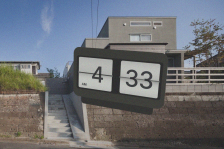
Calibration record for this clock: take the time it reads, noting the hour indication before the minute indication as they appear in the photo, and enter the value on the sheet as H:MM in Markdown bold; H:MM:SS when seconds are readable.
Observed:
**4:33**
